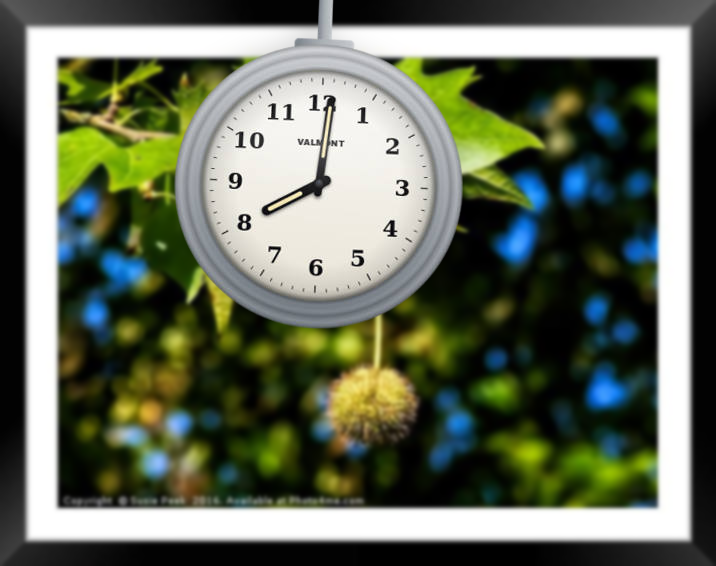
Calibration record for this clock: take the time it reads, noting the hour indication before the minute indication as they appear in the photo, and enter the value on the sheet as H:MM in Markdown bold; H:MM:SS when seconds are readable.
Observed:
**8:01**
